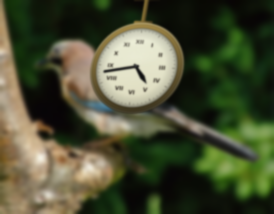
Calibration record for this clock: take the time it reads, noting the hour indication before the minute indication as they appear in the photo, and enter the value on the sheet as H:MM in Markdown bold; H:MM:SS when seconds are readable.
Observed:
**4:43**
